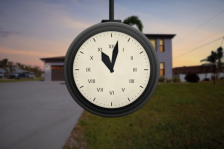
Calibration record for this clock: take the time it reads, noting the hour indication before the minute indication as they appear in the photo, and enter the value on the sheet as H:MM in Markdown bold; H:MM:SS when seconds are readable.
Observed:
**11:02**
